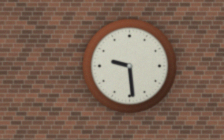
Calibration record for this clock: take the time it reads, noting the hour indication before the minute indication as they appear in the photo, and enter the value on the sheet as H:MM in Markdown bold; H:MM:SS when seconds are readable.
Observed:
**9:29**
